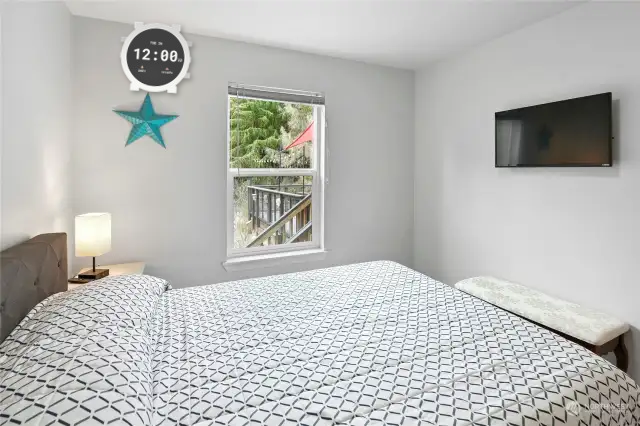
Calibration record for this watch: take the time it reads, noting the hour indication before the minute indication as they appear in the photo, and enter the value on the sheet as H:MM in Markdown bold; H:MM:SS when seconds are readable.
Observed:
**12:00**
